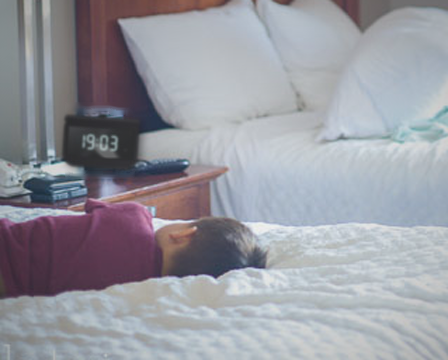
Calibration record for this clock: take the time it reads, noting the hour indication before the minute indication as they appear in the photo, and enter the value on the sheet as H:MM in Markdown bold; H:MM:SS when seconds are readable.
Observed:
**19:03**
